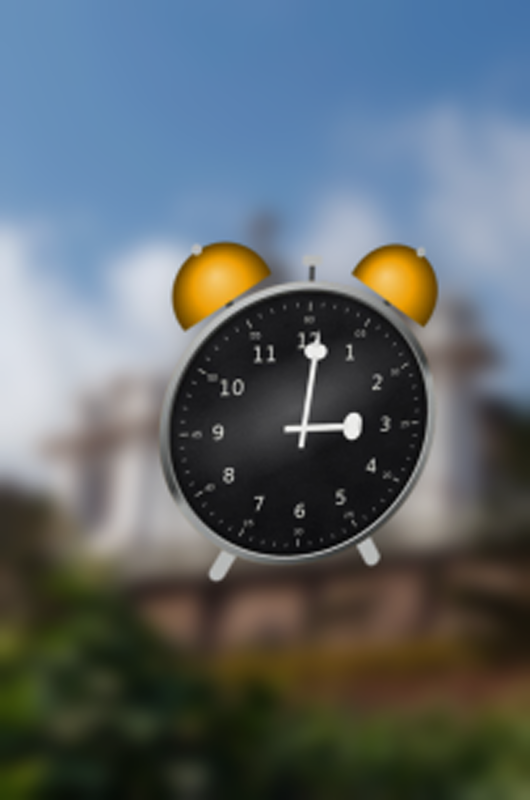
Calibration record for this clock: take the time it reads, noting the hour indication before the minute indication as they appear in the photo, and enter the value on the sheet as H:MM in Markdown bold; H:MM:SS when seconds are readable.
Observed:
**3:01**
